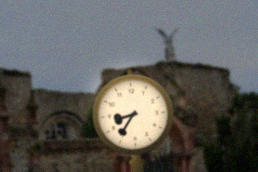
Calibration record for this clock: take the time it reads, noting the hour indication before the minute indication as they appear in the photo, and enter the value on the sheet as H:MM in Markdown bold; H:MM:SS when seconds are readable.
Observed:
**8:36**
